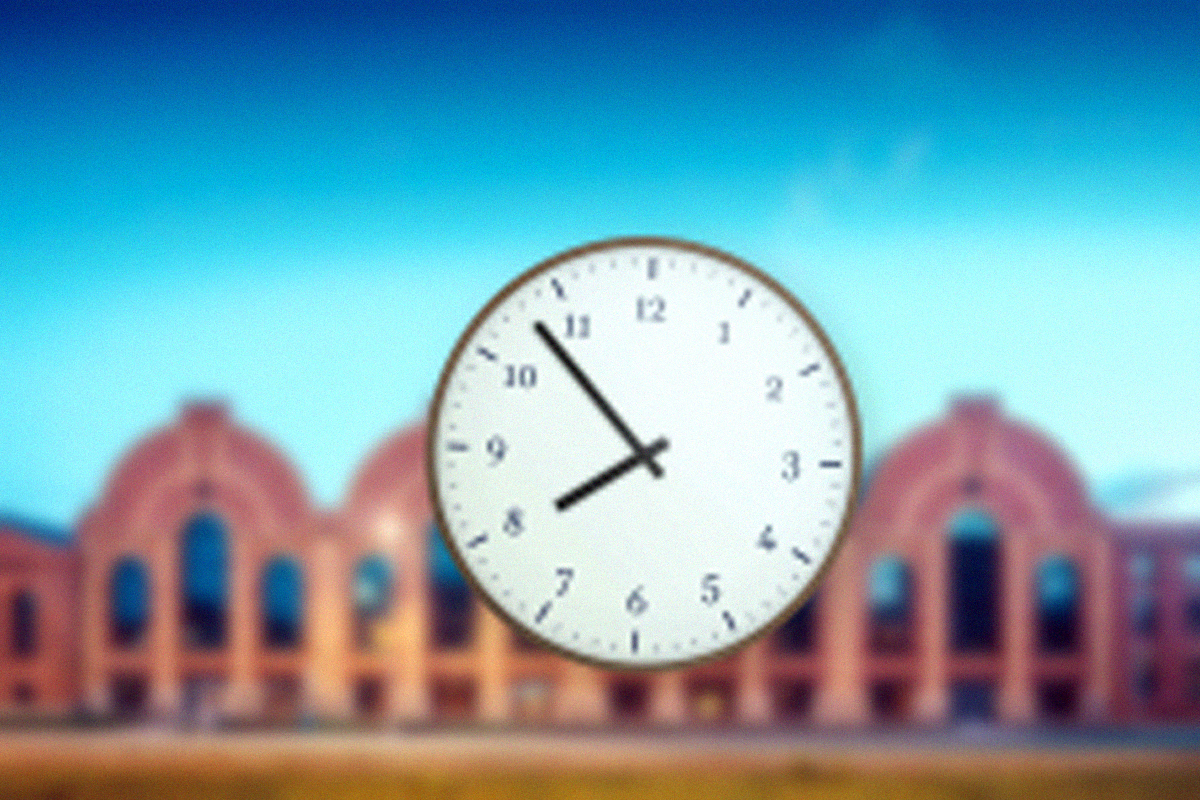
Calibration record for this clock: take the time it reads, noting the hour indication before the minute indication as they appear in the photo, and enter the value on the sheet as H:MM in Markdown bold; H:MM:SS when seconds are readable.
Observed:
**7:53**
